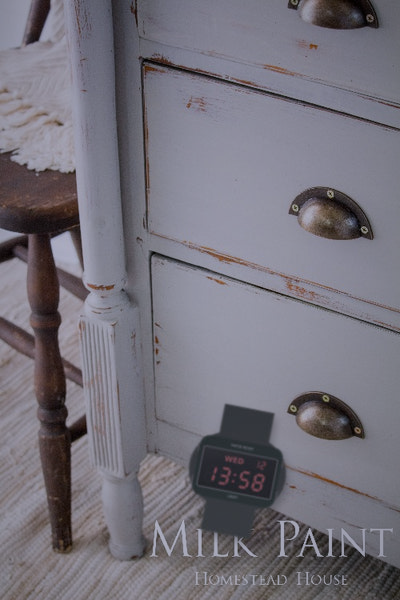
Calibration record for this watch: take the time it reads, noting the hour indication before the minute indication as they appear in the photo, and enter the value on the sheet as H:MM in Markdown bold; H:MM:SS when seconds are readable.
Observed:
**13:58**
